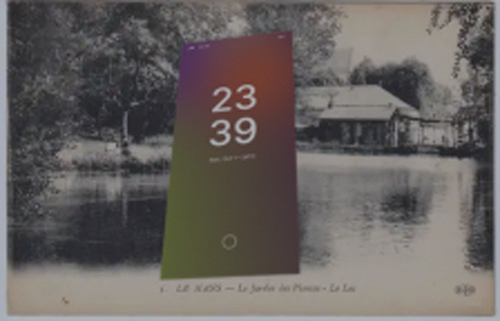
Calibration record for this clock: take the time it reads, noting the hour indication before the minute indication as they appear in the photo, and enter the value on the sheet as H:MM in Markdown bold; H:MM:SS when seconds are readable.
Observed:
**23:39**
